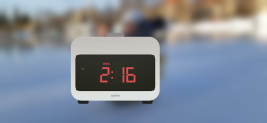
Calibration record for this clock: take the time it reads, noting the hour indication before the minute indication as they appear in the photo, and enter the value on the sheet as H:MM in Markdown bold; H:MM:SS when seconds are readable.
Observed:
**2:16**
